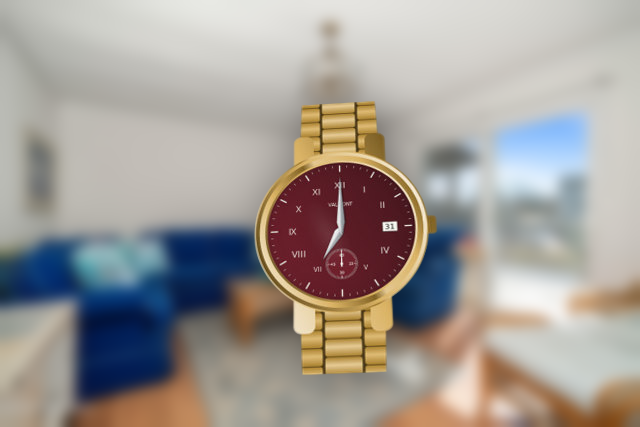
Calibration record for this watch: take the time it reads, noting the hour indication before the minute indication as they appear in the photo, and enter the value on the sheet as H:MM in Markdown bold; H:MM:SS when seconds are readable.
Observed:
**7:00**
